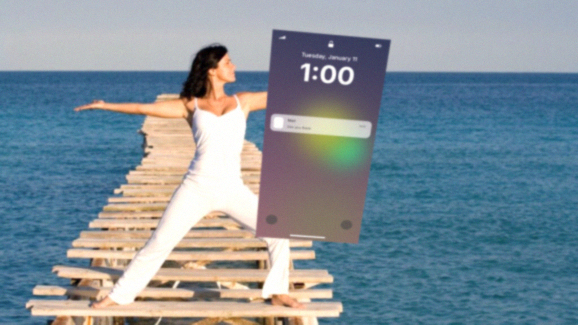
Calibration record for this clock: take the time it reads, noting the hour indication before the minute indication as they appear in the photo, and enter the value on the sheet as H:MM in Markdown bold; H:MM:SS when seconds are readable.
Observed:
**1:00**
